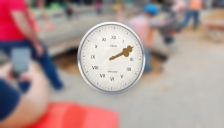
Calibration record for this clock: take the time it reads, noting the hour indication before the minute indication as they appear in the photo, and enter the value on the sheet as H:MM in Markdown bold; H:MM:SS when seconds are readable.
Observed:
**2:10**
